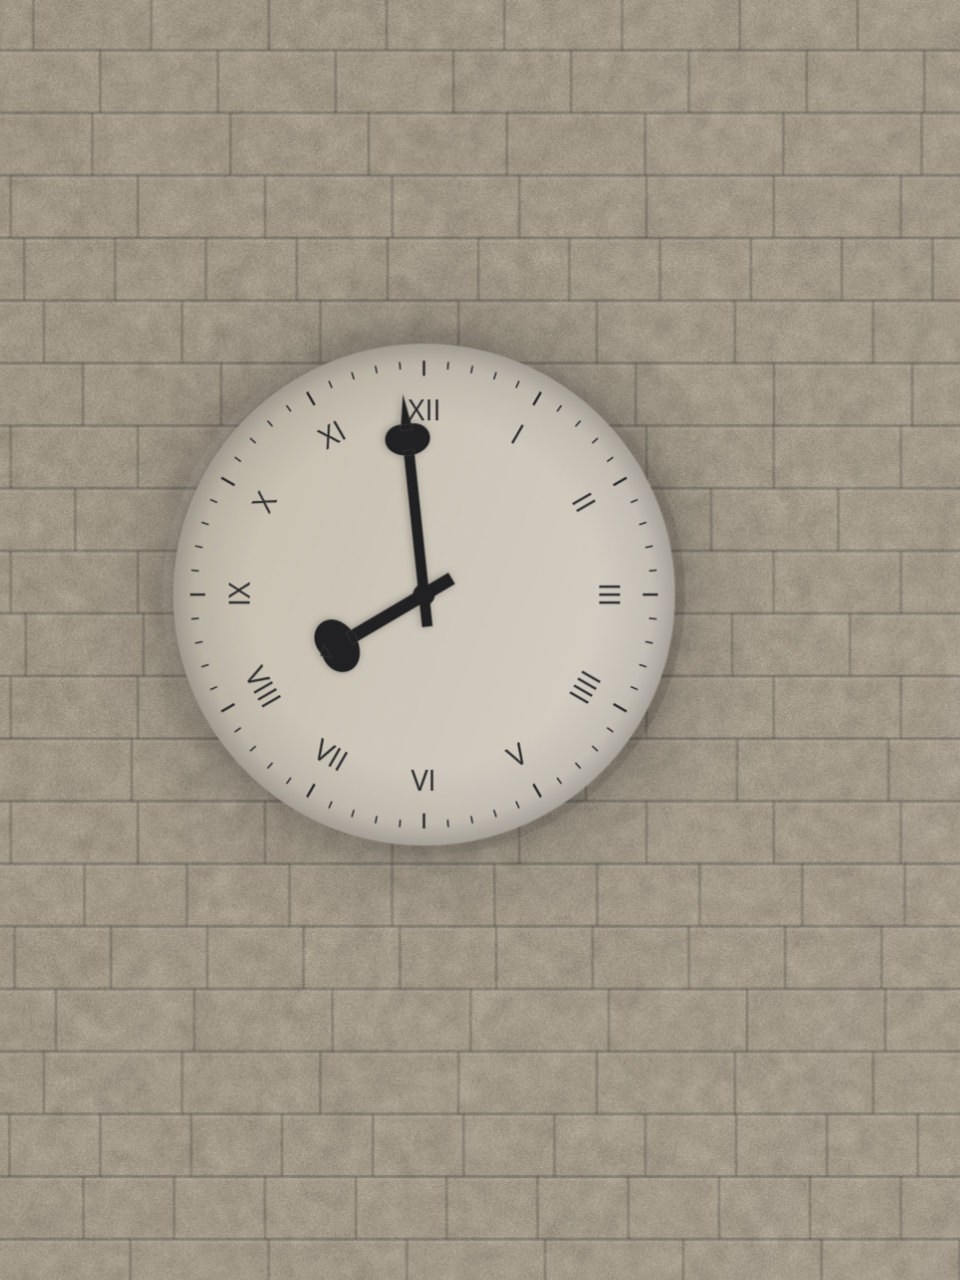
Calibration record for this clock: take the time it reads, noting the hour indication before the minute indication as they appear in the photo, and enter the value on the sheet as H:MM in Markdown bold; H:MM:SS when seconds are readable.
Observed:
**7:59**
